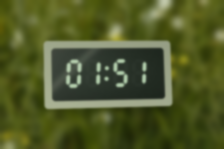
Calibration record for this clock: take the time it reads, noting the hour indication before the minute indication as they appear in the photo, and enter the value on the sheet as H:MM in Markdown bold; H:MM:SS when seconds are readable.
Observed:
**1:51**
